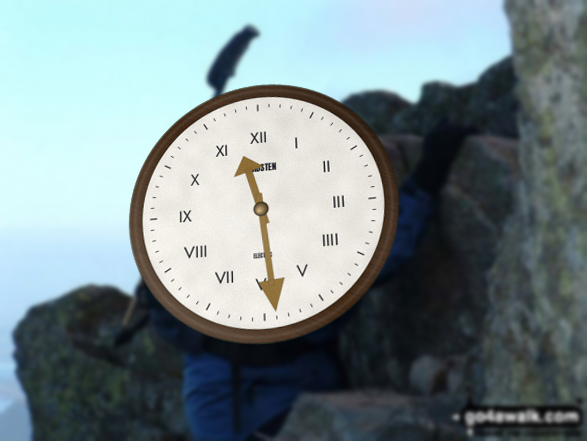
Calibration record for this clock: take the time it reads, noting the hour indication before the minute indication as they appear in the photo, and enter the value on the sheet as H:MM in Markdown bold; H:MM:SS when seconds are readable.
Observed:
**11:29**
